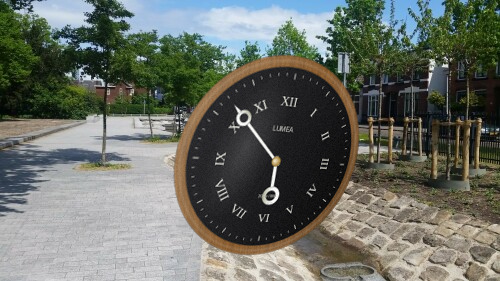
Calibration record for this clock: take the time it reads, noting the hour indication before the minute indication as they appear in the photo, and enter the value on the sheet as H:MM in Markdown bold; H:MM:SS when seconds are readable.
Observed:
**5:52**
